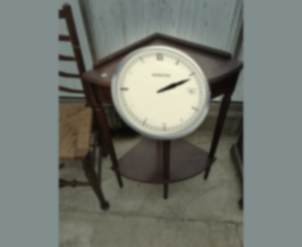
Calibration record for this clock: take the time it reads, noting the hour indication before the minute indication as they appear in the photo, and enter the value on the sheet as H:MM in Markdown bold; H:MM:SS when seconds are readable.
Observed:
**2:11**
